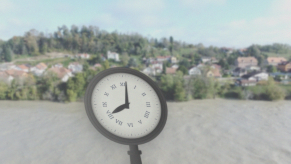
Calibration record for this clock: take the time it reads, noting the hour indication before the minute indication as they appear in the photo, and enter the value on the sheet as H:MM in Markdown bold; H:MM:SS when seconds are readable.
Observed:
**8:01**
